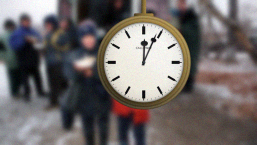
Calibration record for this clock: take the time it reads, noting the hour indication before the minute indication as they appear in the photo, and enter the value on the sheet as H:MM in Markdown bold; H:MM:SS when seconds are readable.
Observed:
**12:04**
